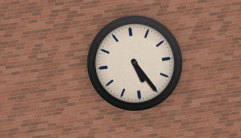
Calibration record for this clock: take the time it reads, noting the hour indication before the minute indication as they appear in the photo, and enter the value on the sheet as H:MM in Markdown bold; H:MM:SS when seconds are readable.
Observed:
**5:25**
